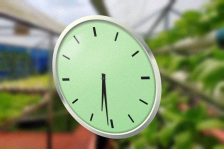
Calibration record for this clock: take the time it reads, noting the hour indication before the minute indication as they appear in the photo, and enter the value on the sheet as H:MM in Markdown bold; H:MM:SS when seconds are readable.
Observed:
**6:31**
